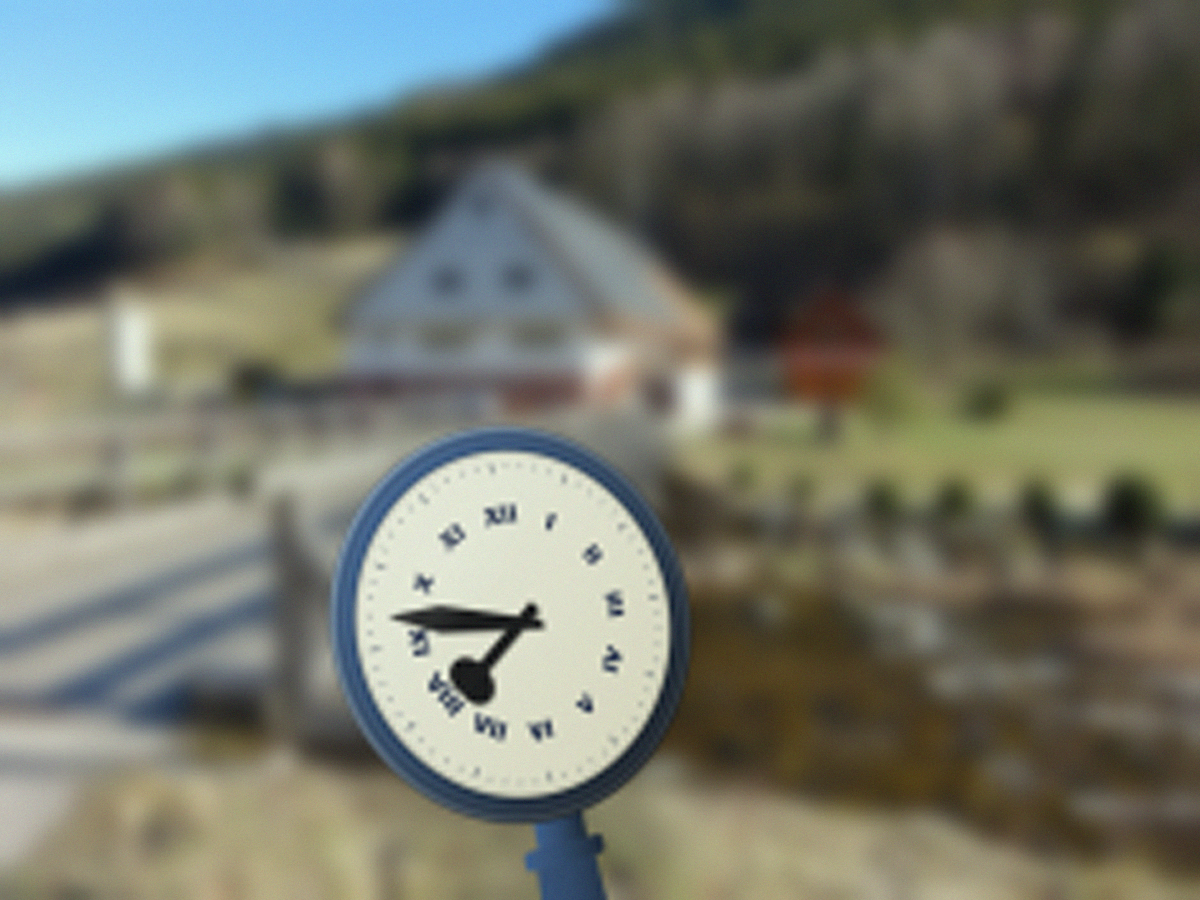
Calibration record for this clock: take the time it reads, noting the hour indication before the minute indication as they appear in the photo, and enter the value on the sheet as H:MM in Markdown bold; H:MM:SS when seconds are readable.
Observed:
**7:47**
